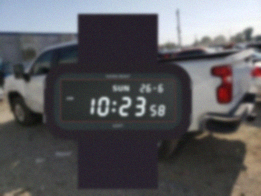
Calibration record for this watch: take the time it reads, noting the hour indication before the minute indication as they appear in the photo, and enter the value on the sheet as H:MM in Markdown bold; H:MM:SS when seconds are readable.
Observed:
**10:23**
